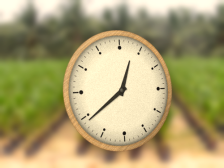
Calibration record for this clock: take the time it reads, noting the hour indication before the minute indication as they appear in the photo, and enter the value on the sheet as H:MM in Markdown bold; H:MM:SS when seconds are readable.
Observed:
**12:39**
